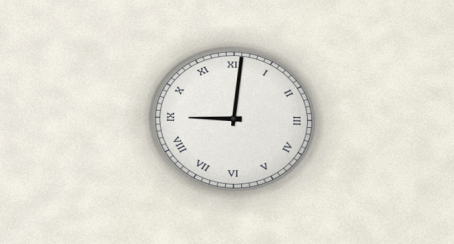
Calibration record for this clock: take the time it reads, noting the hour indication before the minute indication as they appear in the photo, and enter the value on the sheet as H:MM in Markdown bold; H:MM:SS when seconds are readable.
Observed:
**9:01**
